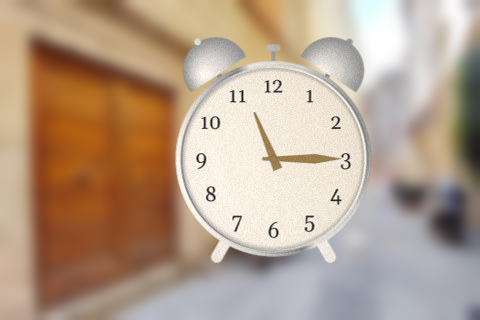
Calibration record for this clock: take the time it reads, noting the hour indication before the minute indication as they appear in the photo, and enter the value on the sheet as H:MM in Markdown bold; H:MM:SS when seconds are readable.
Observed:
**11:15**
